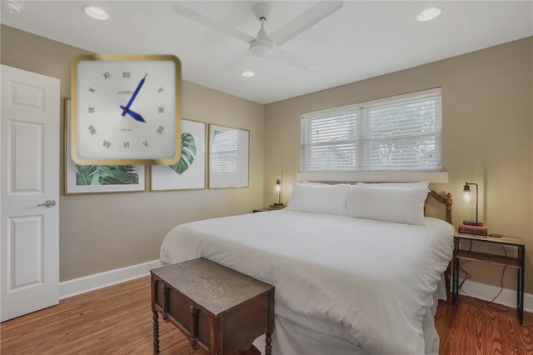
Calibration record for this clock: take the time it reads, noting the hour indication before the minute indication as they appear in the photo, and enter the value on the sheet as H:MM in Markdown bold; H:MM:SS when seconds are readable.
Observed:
**4:05**
